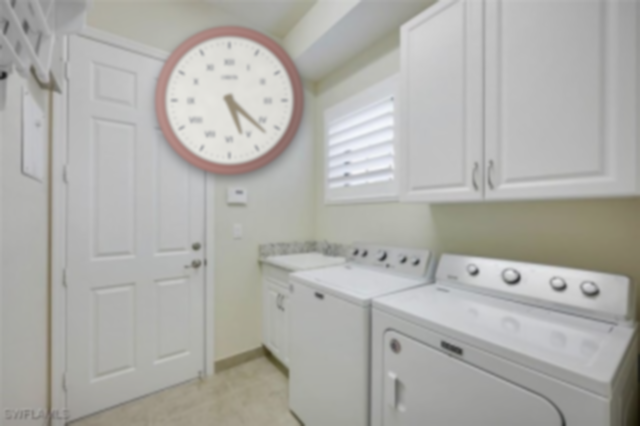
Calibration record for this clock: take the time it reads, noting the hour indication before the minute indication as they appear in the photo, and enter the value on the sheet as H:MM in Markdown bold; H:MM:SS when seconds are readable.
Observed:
**5:22**
